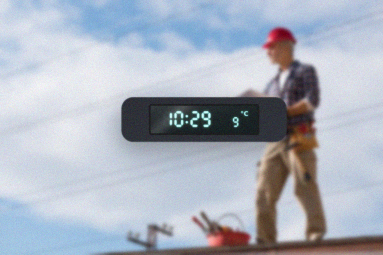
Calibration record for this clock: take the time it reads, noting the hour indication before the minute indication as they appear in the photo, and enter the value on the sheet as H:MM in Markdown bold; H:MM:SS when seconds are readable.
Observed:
**10:29**
